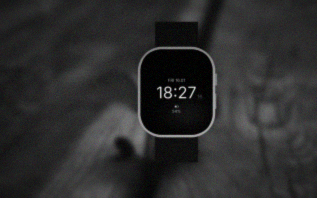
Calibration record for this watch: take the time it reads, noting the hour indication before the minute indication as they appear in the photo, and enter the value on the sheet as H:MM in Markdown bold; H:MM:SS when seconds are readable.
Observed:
**18:27**
